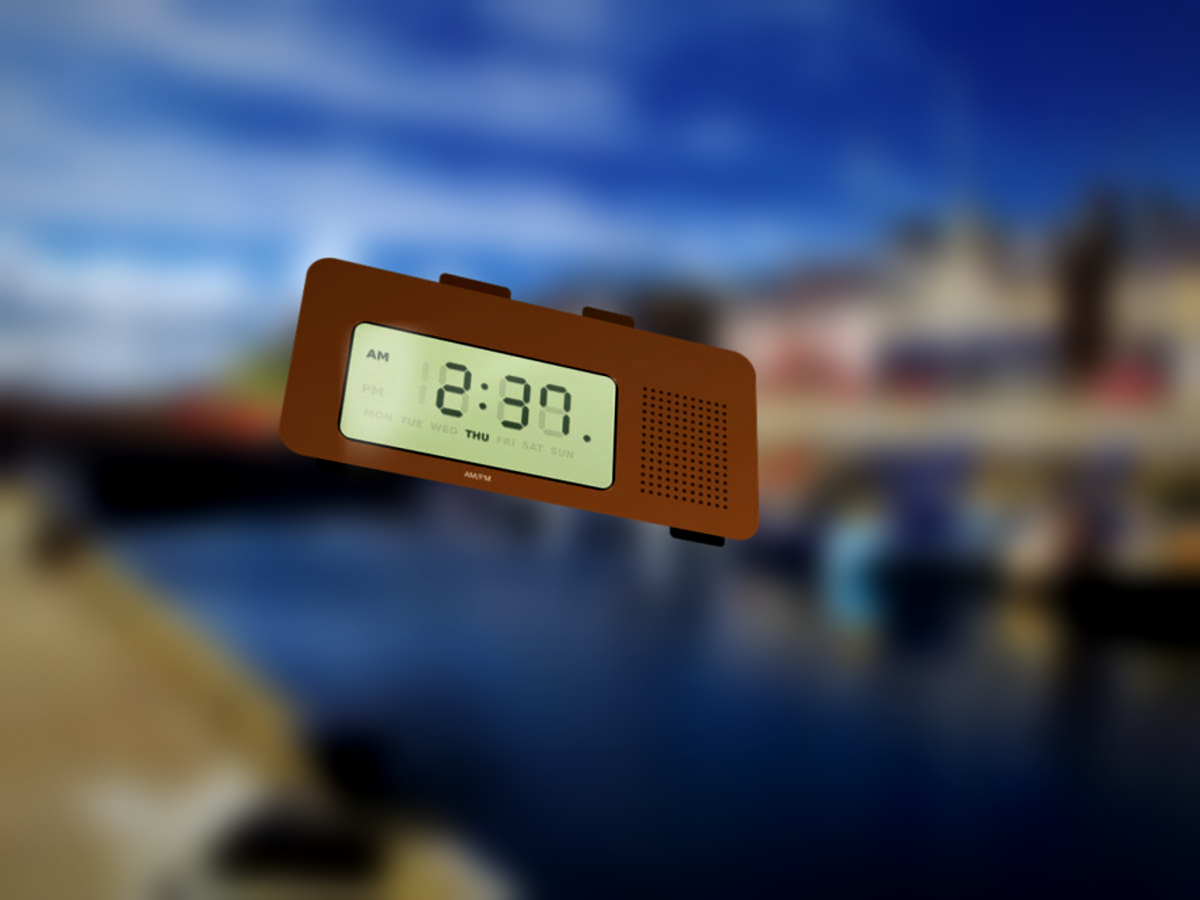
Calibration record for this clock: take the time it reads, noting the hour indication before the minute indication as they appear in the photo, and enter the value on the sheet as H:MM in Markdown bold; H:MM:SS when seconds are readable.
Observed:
**2:37**
